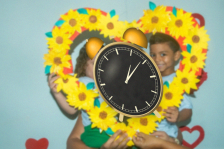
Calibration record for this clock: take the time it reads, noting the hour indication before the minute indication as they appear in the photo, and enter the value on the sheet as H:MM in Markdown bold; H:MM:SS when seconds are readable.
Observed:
**1:09**
